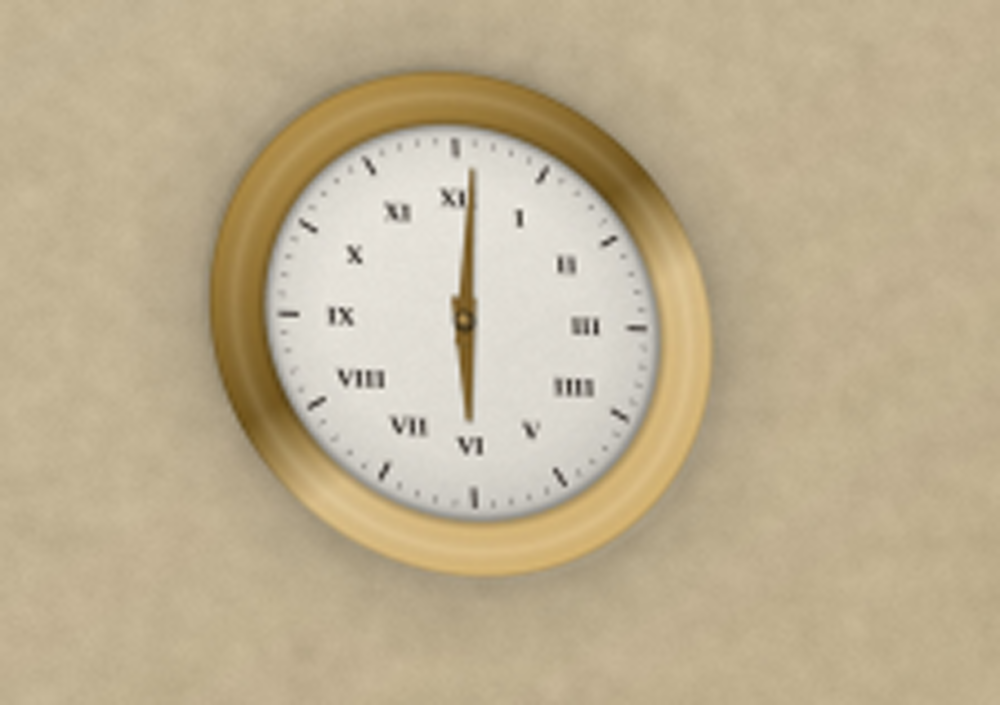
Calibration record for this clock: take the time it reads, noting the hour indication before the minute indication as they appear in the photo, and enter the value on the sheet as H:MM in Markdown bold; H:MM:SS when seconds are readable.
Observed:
**6:01**
